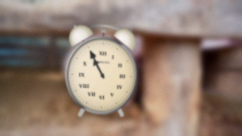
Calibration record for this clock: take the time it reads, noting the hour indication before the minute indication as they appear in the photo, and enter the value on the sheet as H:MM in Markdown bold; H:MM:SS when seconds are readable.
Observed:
**10:55**
